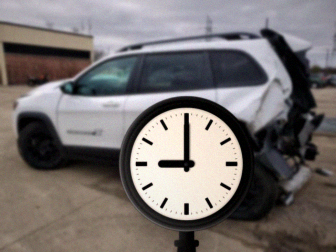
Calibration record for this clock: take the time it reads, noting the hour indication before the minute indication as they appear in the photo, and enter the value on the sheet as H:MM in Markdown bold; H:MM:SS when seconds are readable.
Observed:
**9:00**
